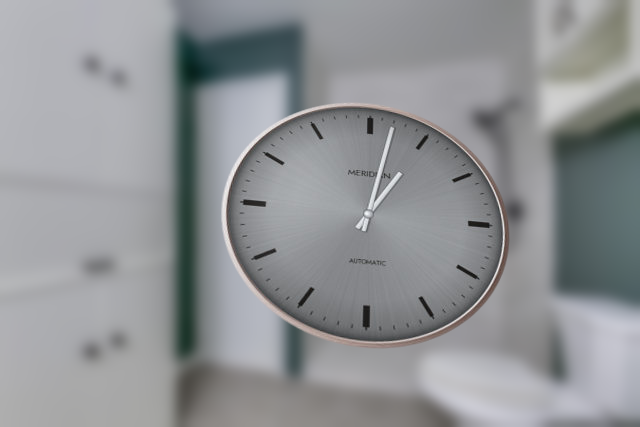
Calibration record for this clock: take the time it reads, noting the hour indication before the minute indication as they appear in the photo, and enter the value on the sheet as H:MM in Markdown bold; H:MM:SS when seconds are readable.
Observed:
**1:02**
